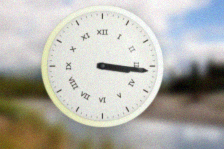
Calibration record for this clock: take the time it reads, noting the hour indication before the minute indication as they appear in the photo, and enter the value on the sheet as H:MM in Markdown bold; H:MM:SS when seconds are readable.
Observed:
**3:16**
